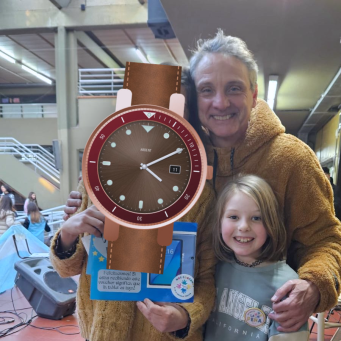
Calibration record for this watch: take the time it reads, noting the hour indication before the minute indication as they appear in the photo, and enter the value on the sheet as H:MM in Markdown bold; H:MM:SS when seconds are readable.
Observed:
**4:10**
